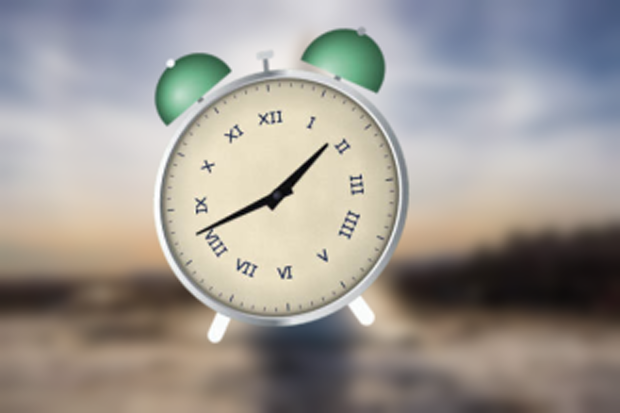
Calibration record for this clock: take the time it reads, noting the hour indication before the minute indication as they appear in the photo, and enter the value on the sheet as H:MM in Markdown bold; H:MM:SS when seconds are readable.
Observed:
**1:42**
